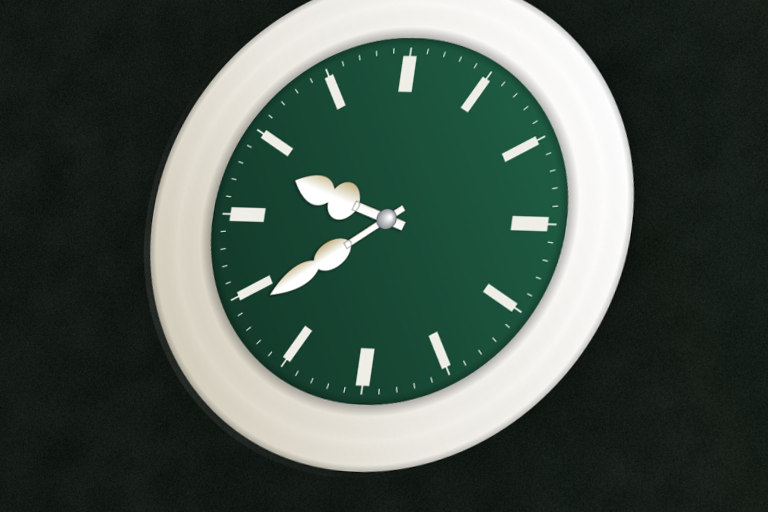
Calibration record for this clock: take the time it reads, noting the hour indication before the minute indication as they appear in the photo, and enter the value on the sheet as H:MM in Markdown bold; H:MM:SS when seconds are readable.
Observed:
**9:39**
